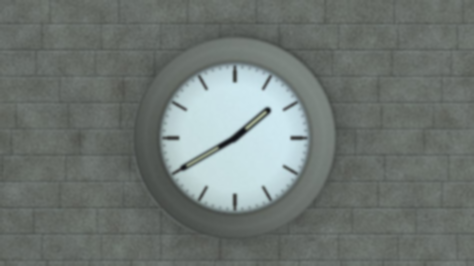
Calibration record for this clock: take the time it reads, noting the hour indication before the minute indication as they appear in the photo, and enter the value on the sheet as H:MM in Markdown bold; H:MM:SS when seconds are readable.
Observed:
**1:40**
